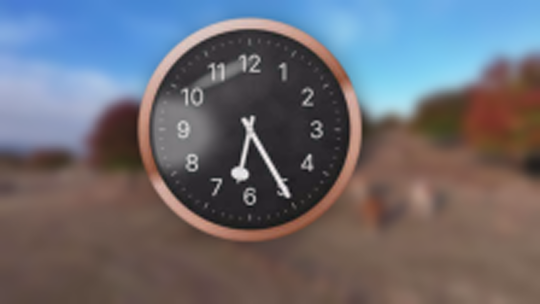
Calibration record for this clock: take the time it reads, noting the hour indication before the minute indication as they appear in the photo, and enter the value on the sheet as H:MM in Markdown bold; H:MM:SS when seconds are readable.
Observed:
**6:25**
